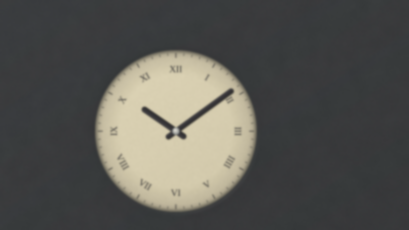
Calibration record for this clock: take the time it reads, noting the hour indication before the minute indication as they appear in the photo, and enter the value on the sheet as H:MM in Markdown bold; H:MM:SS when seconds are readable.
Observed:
**10:09**
